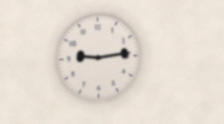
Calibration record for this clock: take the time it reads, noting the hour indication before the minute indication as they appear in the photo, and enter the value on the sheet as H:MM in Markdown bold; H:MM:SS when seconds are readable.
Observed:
**9:14**
